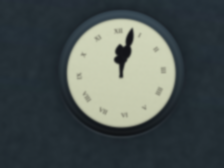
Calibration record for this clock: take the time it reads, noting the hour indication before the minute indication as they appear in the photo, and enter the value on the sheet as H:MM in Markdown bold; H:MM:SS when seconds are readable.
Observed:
**12:03**
